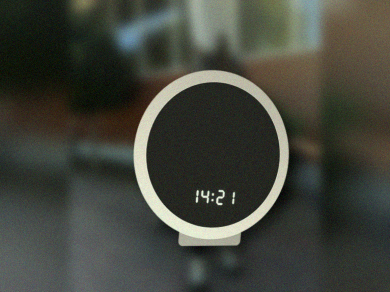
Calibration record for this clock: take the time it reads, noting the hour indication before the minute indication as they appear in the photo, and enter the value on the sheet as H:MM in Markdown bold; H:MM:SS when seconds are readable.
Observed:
**14:21**
